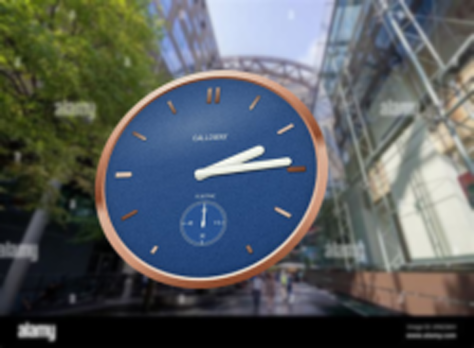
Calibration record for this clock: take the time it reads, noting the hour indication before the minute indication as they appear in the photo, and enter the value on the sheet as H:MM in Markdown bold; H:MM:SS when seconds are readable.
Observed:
**2:14**
